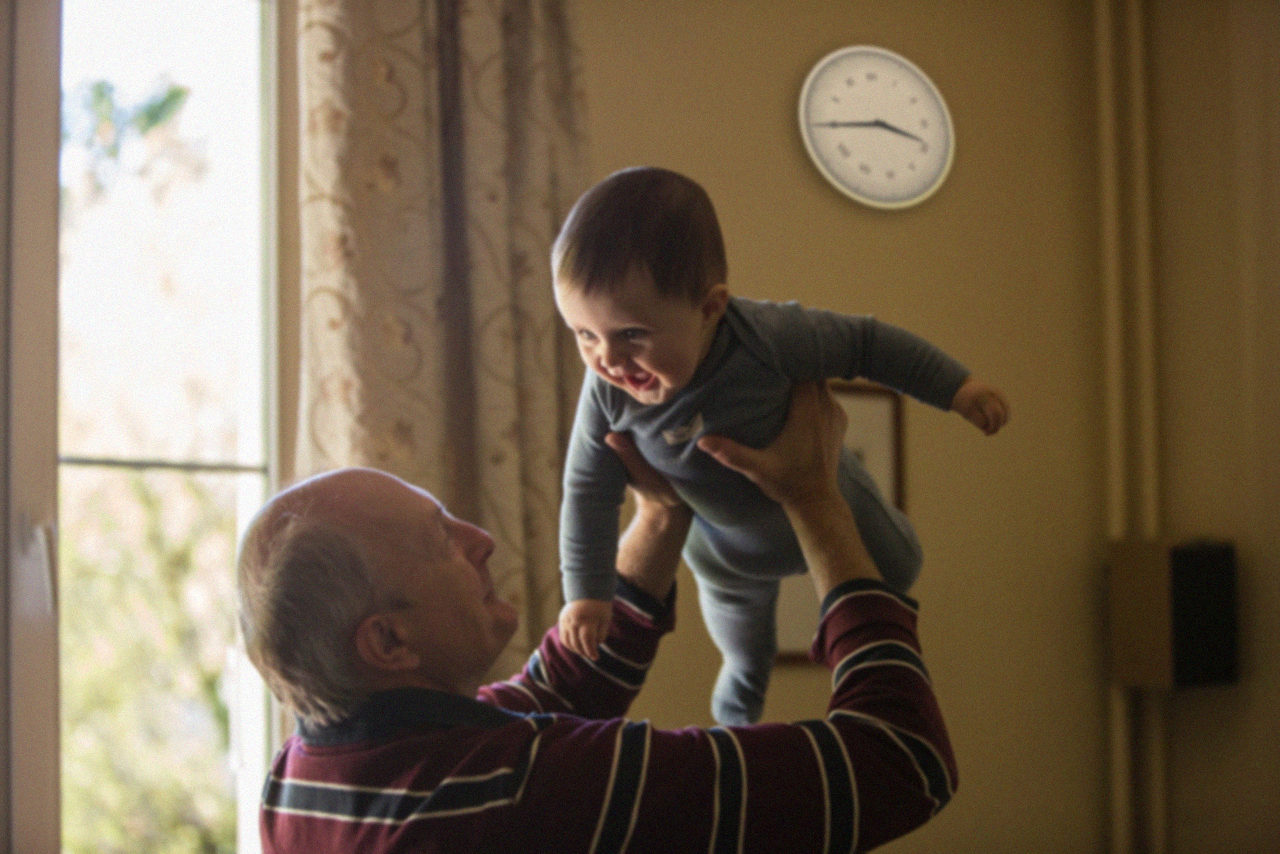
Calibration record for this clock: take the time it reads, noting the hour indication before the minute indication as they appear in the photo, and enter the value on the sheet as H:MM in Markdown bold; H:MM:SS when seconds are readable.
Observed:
**3:45**
